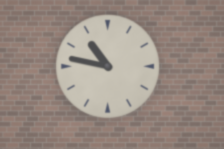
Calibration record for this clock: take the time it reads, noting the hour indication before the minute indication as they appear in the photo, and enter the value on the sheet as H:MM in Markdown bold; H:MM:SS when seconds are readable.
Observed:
**10:47**
